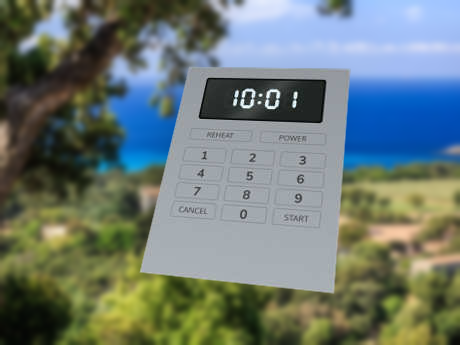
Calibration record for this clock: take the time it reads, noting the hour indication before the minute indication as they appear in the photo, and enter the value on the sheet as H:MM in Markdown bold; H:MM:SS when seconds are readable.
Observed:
**10:01**
